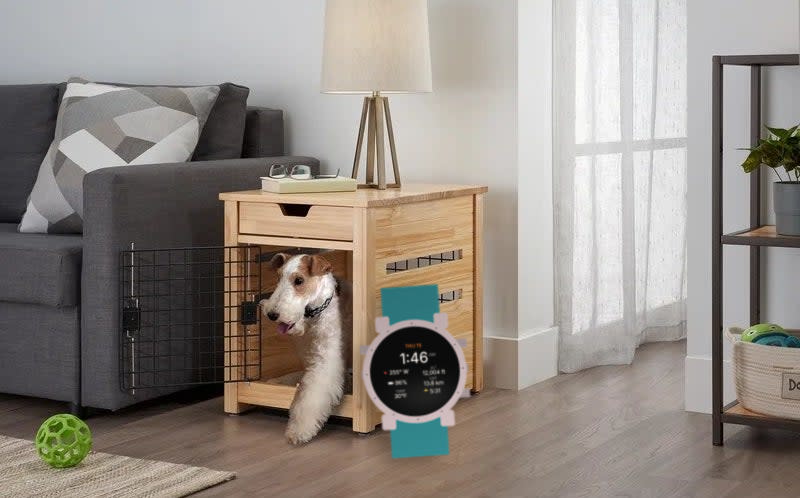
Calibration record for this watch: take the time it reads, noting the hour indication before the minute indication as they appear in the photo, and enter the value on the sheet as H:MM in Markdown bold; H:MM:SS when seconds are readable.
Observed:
**1:46**
